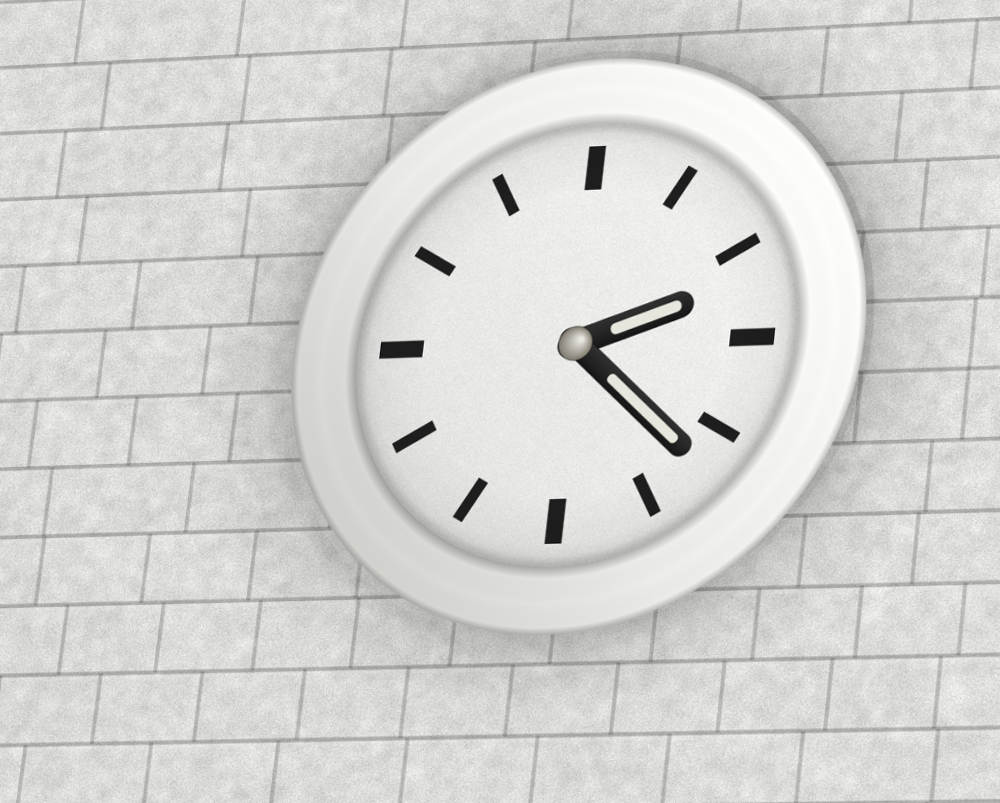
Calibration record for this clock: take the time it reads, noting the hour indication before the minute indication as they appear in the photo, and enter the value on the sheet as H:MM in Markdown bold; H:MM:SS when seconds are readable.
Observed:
**2:22**
